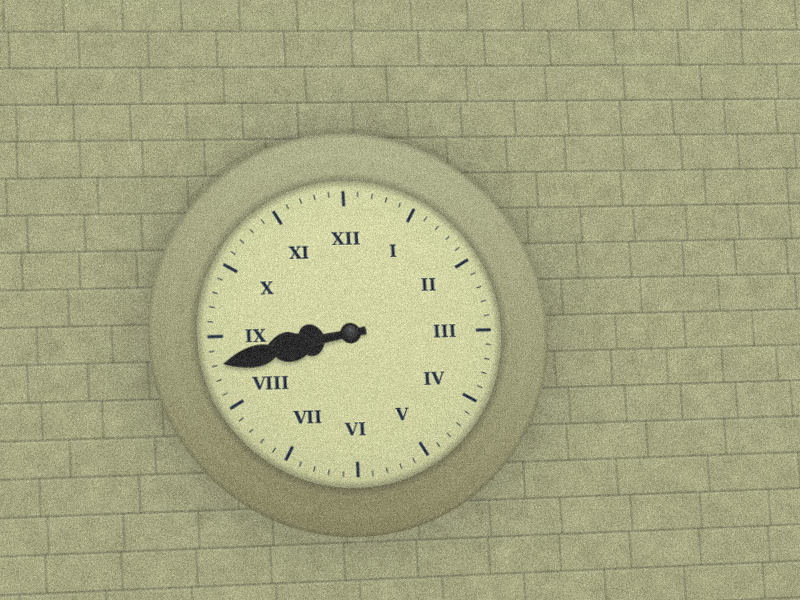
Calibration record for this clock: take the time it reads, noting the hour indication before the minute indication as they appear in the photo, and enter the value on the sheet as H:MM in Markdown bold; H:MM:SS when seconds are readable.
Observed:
**8:43**
